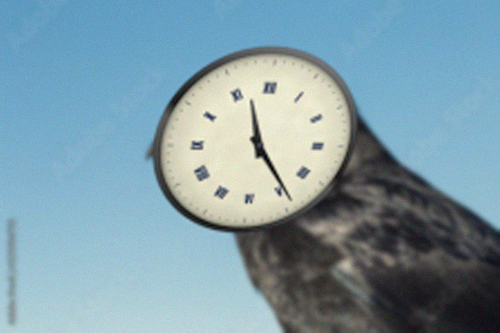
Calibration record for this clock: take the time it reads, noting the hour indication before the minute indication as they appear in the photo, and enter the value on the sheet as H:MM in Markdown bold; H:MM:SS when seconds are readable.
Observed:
**11:24**
